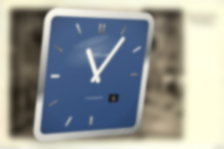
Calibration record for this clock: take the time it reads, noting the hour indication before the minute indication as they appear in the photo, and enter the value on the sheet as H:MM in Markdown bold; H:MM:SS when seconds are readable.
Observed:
**11:06**
